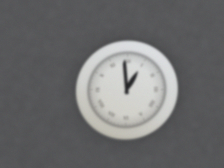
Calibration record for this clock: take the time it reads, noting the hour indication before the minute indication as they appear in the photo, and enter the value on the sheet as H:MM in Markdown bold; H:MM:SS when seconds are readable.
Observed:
**12:59**
